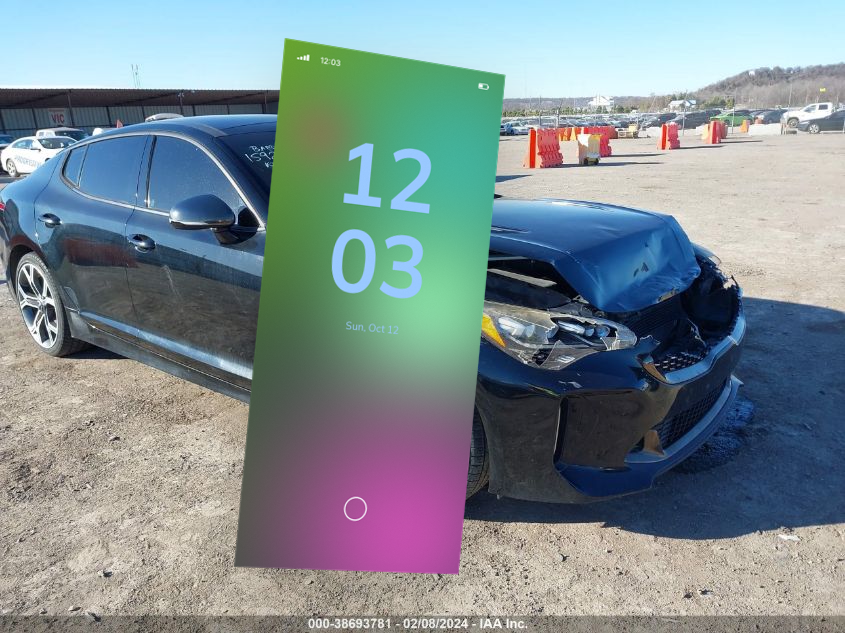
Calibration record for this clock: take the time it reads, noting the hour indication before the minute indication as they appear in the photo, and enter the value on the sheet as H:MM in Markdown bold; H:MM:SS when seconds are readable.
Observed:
**12:03**
